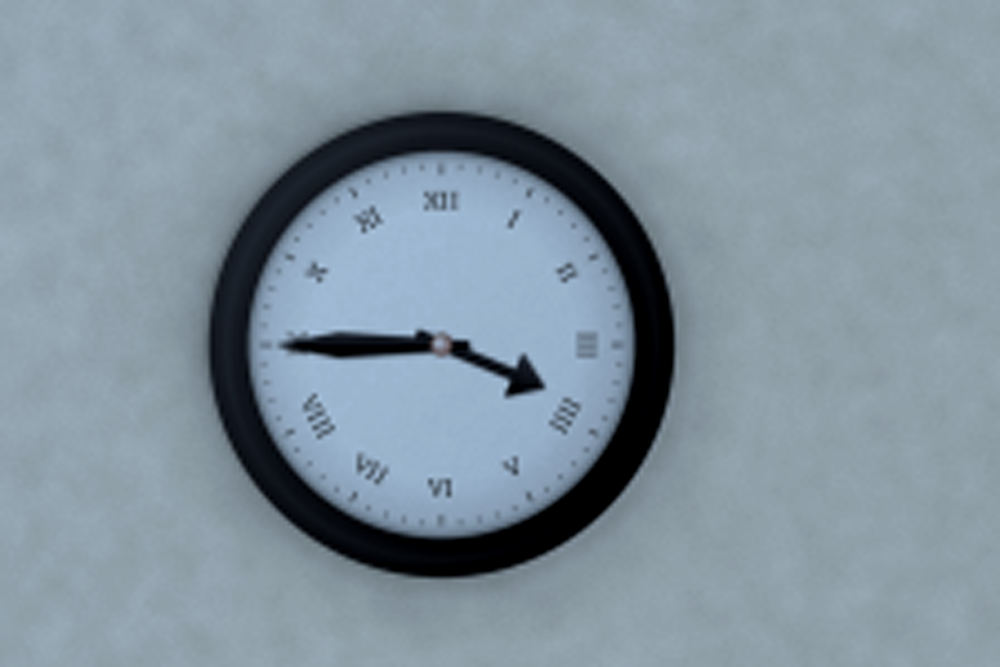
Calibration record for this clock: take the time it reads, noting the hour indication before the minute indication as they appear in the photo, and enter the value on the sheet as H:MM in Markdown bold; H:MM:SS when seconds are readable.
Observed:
**3:45**
